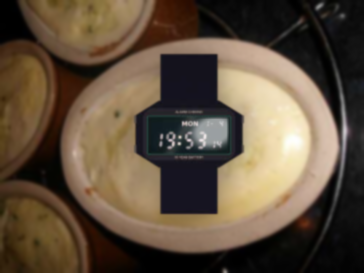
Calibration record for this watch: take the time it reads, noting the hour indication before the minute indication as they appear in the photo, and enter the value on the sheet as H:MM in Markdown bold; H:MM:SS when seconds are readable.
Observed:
**19:53**
